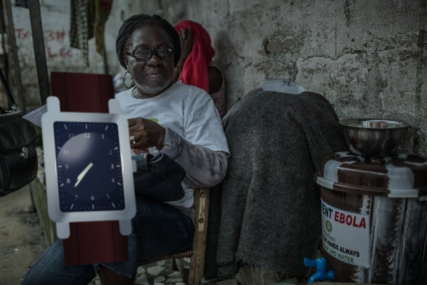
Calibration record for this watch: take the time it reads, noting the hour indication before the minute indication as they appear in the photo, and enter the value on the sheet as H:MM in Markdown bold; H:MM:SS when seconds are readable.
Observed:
**7:37**
